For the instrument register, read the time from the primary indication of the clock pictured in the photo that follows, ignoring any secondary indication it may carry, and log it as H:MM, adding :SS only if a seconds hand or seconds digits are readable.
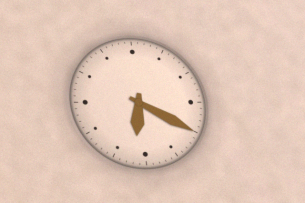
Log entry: 6:20
